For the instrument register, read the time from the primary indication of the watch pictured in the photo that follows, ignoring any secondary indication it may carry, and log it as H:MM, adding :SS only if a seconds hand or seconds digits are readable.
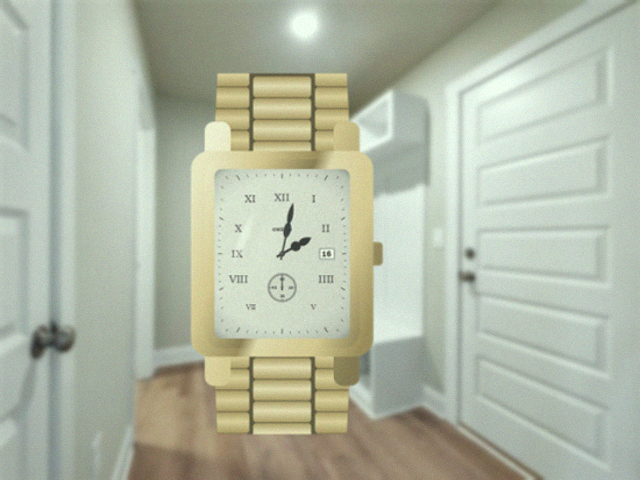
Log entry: 2:02
